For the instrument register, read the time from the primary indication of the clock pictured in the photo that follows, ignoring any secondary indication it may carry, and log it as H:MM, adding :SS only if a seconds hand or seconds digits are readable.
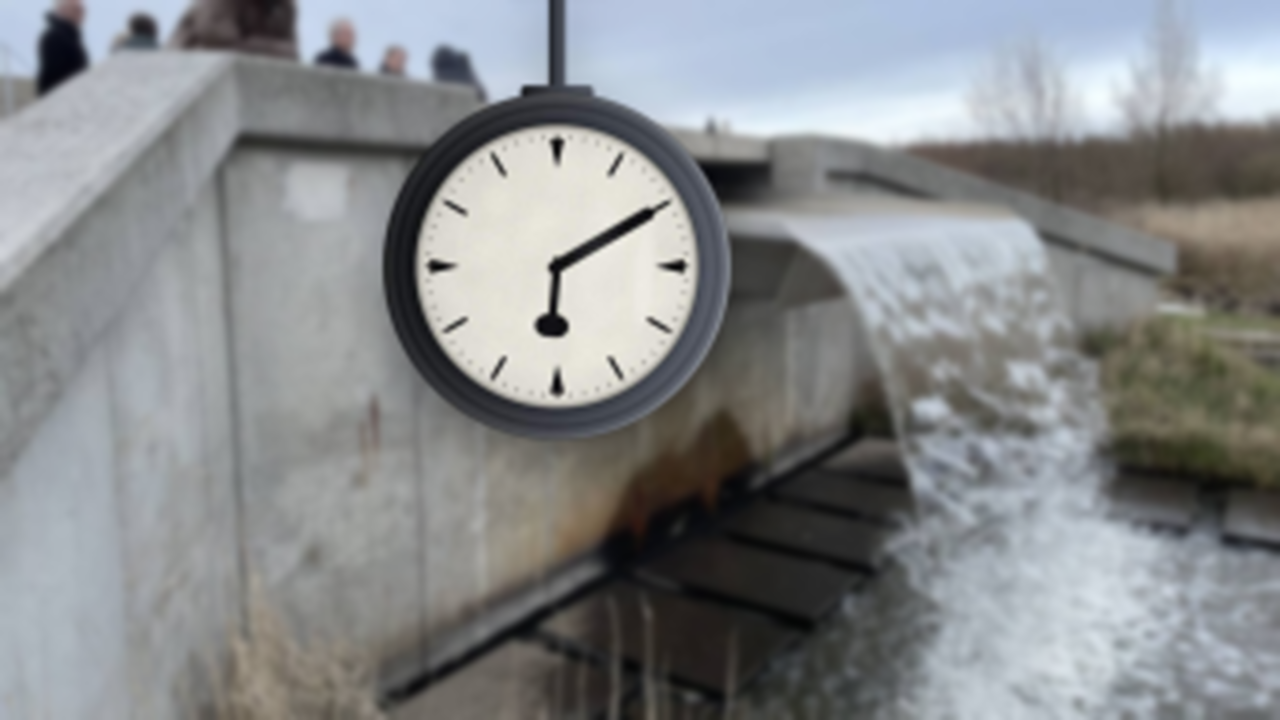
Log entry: 6:10
